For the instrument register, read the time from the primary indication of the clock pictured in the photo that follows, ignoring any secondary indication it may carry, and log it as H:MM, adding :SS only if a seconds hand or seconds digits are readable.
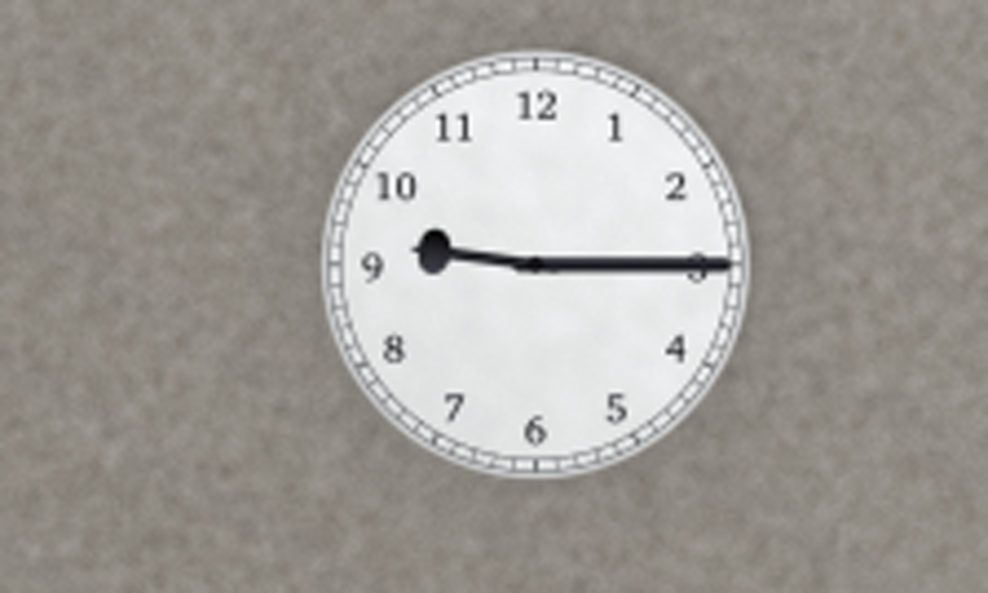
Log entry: 9:15
